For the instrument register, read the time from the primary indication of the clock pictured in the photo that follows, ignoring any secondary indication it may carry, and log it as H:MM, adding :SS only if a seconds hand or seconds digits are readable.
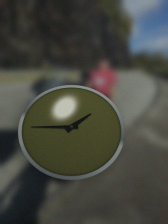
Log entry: 1:45
